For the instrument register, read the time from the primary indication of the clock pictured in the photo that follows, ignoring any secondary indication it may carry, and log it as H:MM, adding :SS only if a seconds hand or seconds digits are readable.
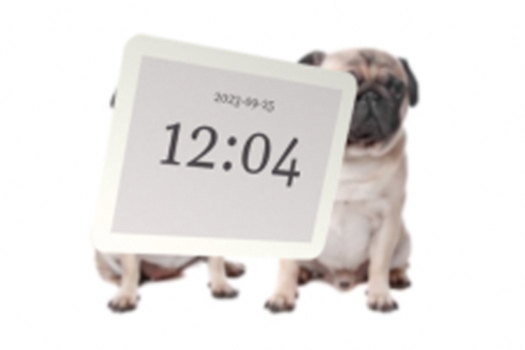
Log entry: 12:04
